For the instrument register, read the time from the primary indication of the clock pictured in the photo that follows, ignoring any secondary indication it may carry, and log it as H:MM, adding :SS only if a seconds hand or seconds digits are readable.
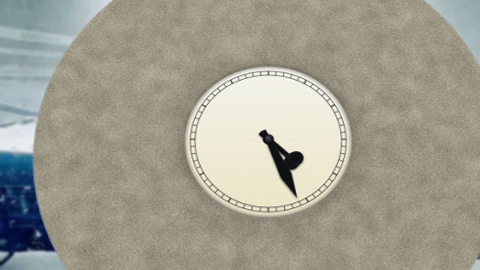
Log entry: 4:26
